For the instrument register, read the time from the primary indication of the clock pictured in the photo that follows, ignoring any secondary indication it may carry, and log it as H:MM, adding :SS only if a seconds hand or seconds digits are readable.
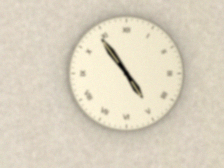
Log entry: 4:54
